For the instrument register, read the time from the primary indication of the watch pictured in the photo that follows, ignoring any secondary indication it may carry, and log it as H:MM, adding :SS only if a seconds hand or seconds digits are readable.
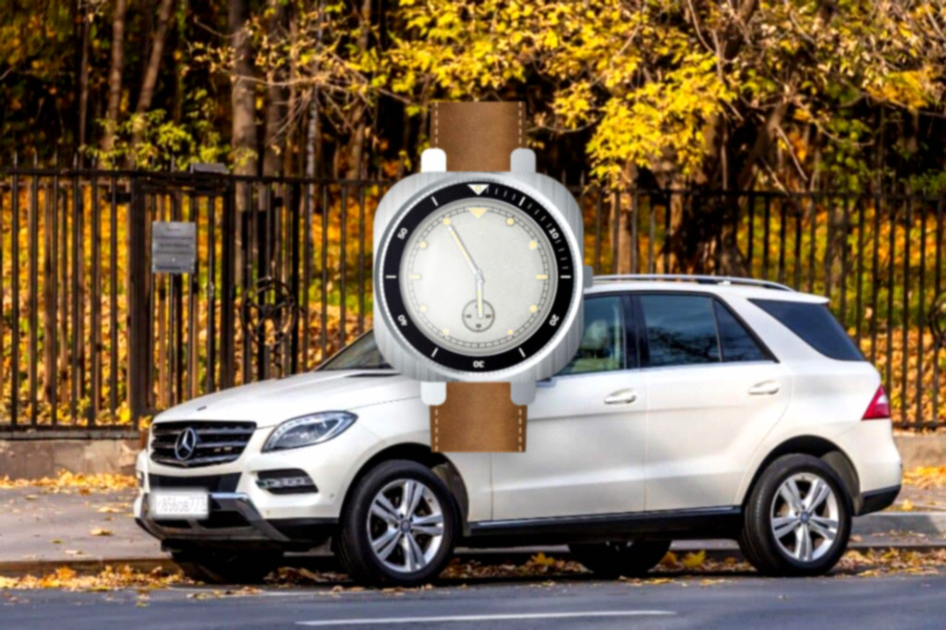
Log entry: 5:55
